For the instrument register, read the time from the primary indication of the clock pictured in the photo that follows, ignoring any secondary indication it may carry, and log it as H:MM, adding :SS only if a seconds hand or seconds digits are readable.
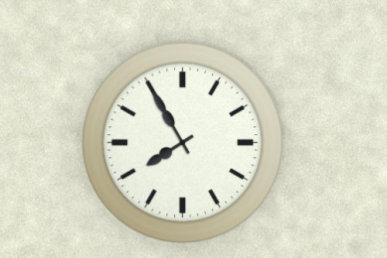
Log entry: 7:55
